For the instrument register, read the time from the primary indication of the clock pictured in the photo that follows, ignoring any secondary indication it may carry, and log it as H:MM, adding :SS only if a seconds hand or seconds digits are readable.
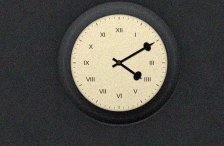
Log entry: 4:10
